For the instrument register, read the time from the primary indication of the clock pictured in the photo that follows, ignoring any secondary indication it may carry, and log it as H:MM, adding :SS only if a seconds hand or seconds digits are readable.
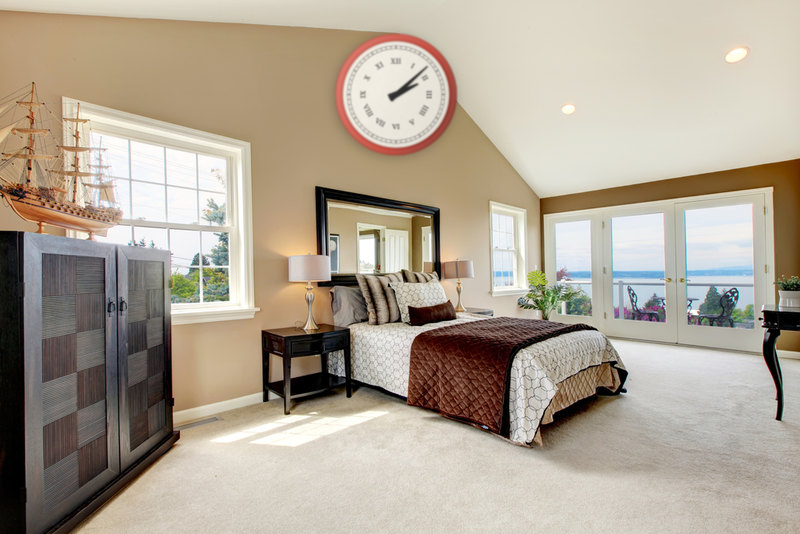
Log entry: 2:08
